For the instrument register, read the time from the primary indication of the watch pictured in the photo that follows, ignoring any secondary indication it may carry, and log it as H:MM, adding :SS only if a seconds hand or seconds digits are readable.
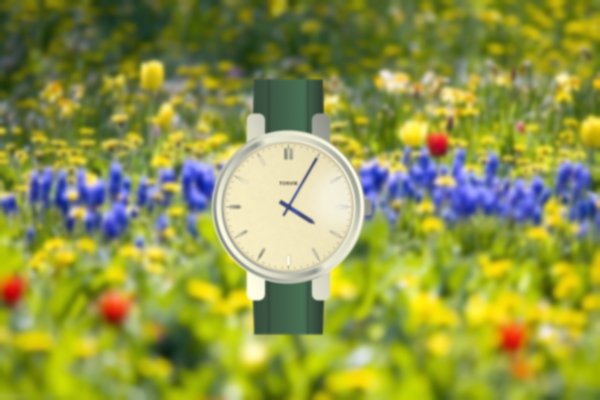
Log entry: 4:05
